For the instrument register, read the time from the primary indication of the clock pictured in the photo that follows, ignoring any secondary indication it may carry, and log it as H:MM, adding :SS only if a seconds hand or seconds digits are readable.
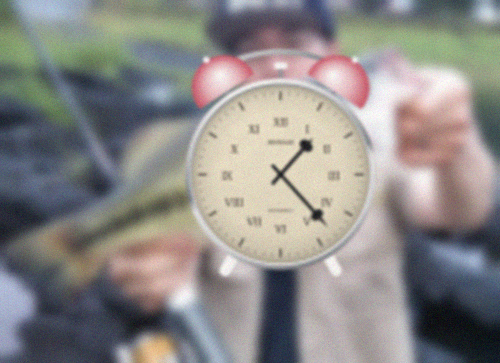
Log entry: 1:23
